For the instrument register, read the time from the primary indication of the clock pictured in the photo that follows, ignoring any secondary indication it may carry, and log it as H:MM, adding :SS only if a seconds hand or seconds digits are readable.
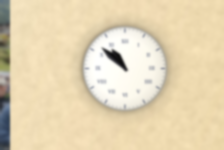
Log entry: 10:52
